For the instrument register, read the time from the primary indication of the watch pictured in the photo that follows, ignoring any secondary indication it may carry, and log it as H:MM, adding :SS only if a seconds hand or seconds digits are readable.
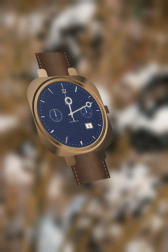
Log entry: 12:12
